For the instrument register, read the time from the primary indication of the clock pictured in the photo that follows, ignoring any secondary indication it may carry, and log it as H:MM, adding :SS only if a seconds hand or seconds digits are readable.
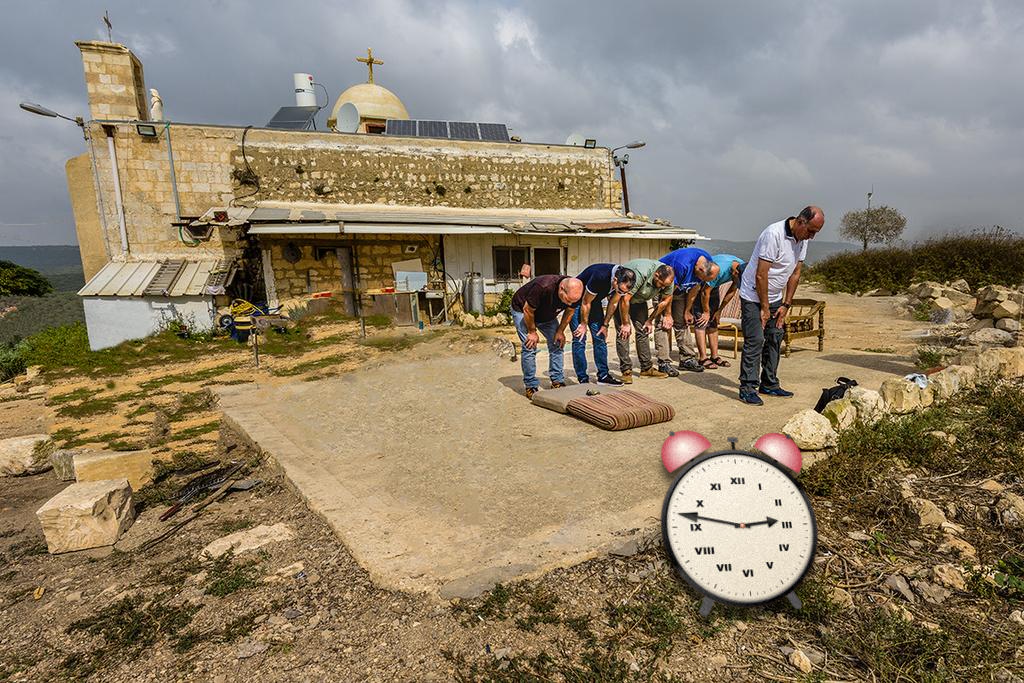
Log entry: 2:47
